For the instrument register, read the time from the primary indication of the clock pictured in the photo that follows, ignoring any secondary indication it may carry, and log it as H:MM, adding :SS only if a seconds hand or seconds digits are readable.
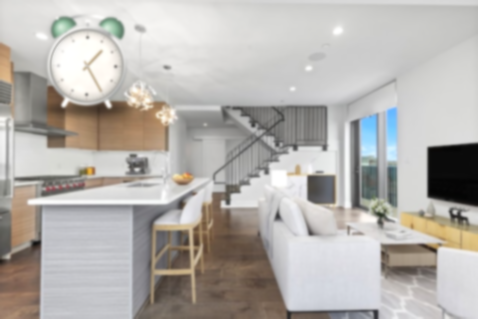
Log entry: 1:25
